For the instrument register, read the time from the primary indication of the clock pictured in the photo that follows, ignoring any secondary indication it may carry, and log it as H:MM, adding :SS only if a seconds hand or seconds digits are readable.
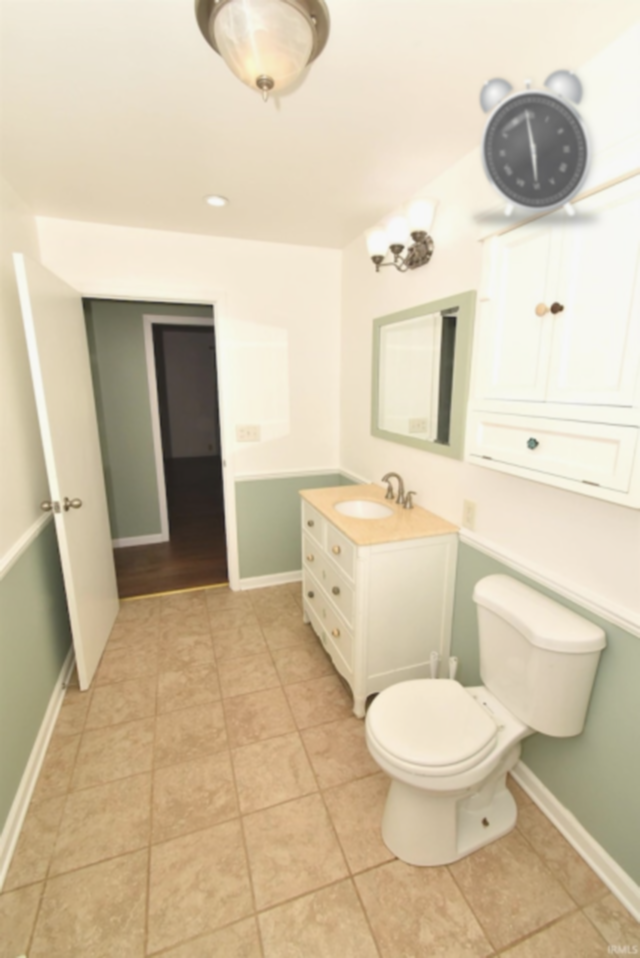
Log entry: 5:59
